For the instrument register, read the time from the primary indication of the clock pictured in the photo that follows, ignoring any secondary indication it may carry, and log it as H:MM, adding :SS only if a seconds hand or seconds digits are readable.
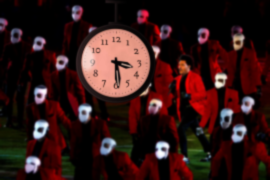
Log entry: 3:29
